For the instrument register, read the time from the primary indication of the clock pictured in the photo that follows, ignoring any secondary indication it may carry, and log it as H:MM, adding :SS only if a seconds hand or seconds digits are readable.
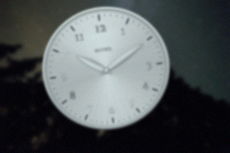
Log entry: 10:10
